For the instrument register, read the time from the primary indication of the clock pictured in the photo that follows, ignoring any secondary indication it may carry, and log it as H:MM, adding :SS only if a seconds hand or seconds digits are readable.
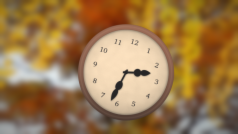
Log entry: 2:32
